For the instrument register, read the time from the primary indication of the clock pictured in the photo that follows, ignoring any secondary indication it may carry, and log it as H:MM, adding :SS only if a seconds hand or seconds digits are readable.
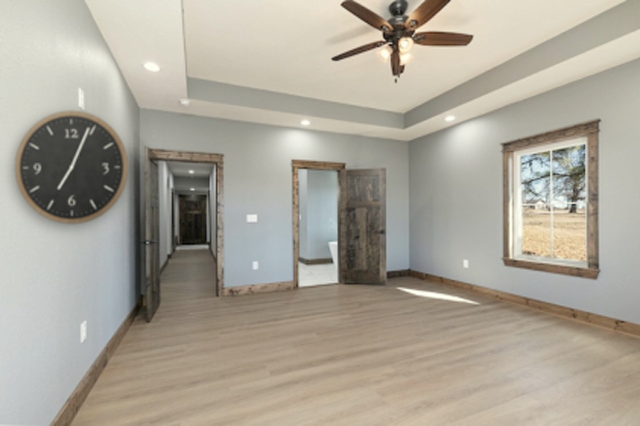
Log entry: 7:04
